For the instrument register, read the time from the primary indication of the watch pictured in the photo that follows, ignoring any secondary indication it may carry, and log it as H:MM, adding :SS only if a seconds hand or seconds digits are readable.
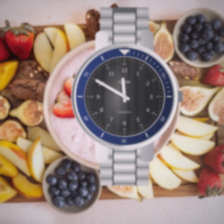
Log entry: 11:50
